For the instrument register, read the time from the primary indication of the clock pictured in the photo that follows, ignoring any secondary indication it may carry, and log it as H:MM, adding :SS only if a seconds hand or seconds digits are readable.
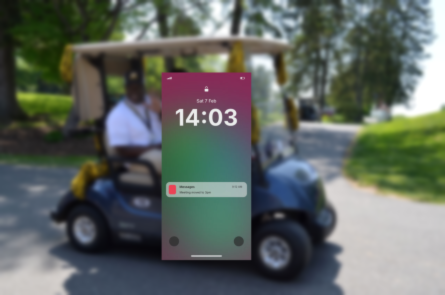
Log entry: 14:03
